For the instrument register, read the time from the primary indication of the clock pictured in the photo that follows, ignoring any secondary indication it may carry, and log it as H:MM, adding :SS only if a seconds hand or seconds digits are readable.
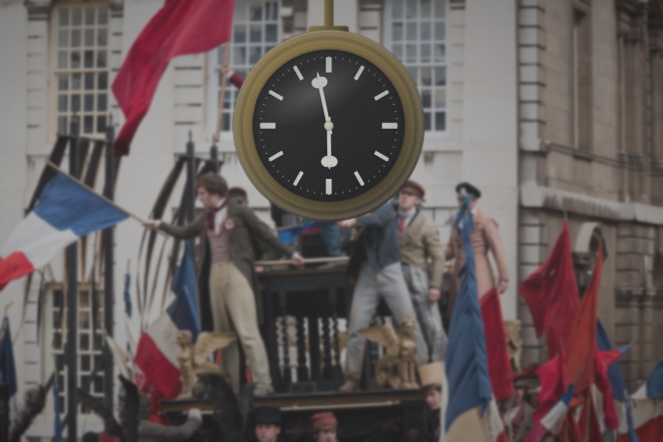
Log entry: 5:58
